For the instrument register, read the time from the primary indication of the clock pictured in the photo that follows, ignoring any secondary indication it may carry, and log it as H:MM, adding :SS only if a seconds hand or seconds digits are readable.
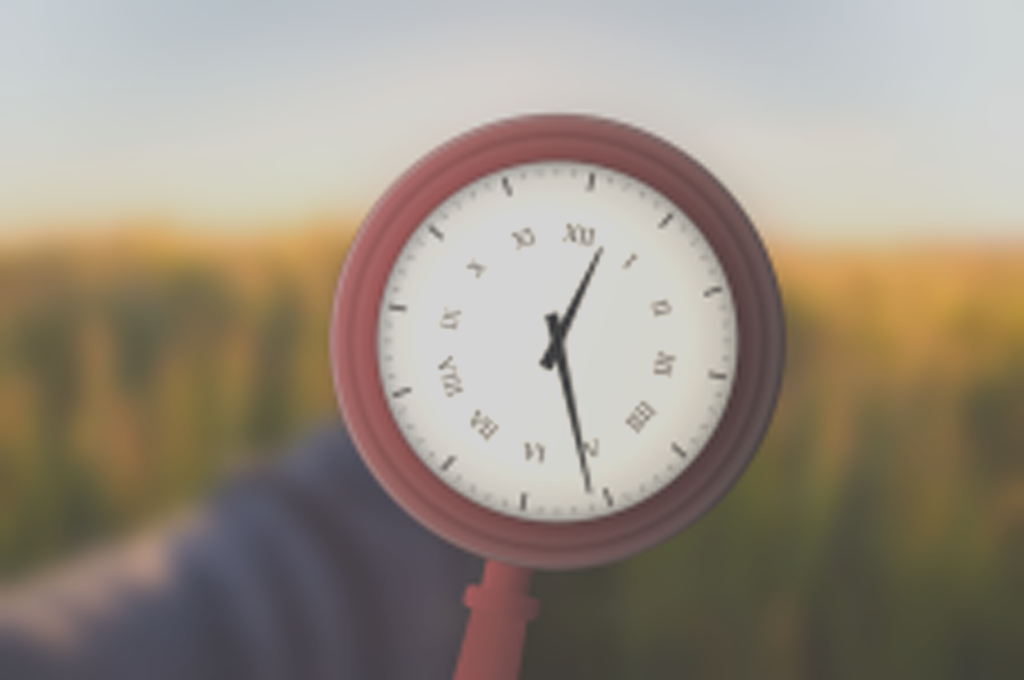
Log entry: 12:26
